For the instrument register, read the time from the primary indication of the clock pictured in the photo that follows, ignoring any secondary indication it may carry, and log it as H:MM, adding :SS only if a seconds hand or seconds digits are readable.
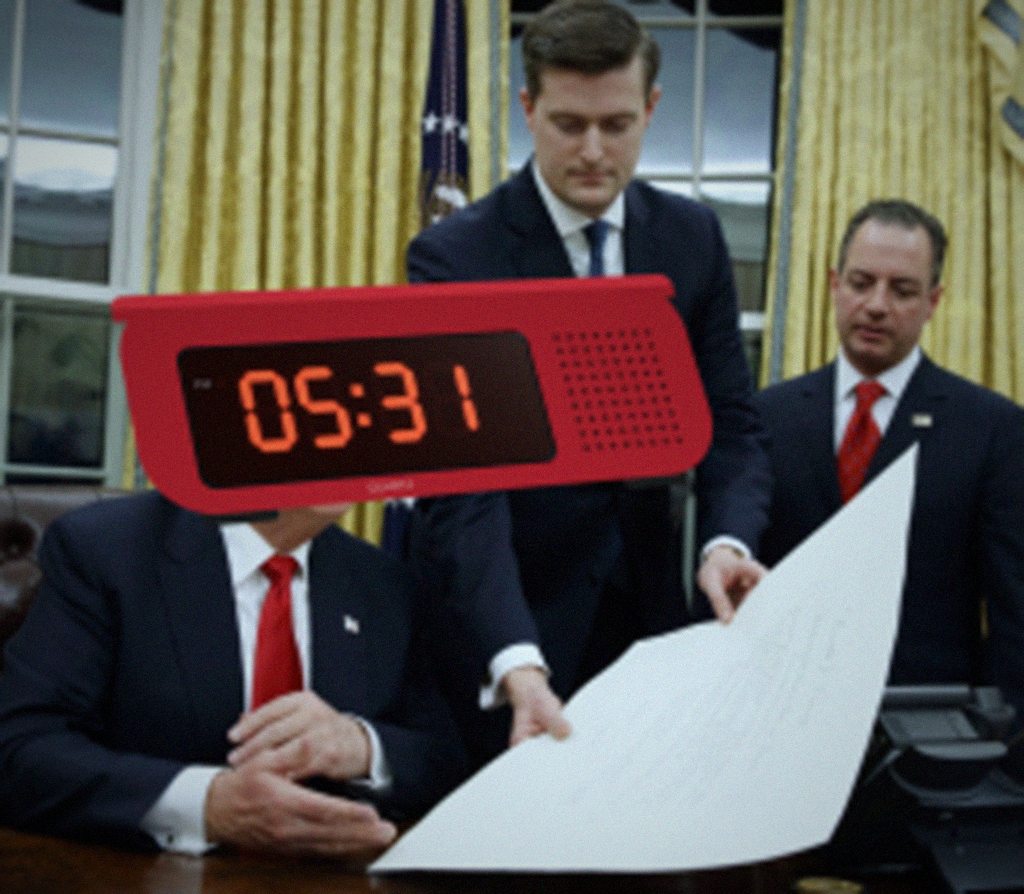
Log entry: 5:31
